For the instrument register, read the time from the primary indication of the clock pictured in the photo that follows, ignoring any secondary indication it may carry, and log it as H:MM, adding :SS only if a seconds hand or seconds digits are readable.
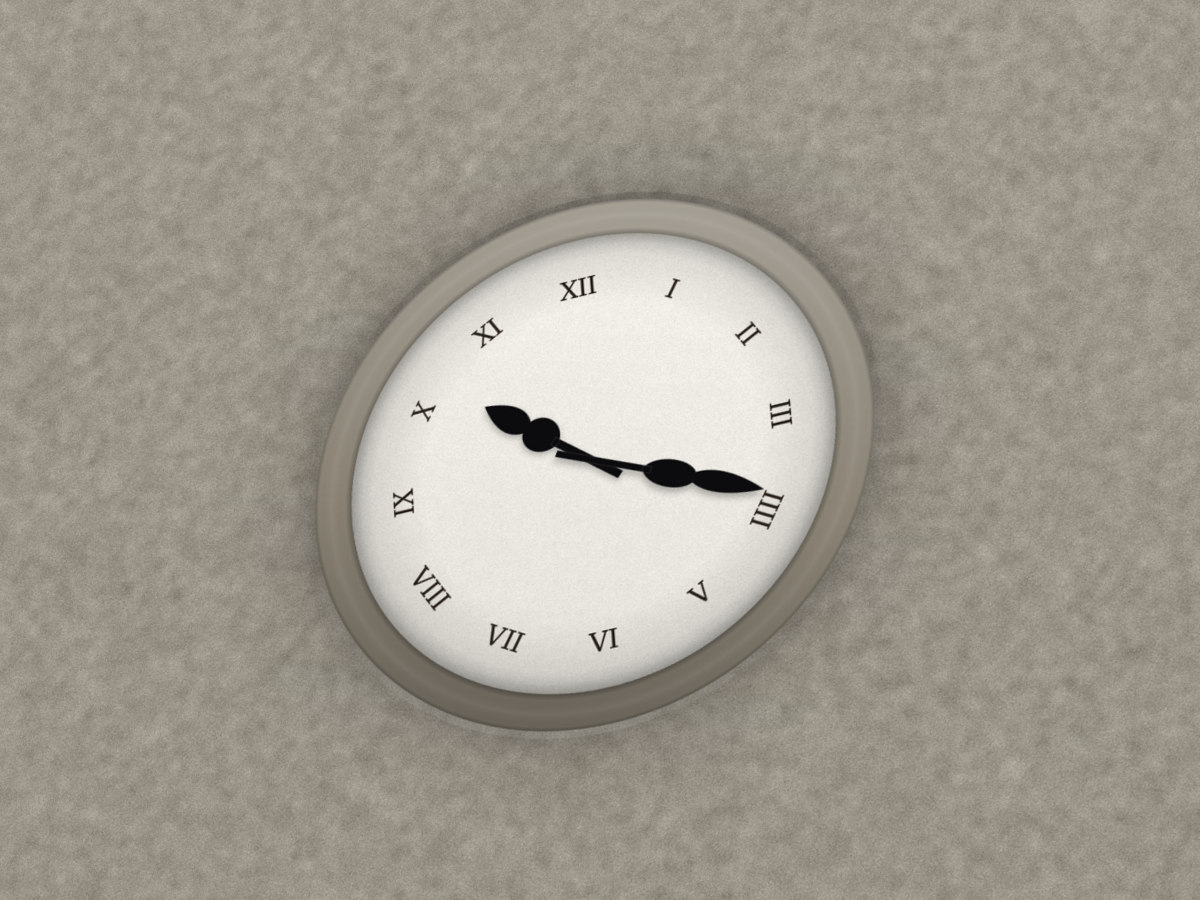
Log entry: 10:19
